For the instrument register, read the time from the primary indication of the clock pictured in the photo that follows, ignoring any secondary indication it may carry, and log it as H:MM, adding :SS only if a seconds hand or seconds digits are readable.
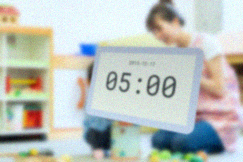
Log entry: 5:00
